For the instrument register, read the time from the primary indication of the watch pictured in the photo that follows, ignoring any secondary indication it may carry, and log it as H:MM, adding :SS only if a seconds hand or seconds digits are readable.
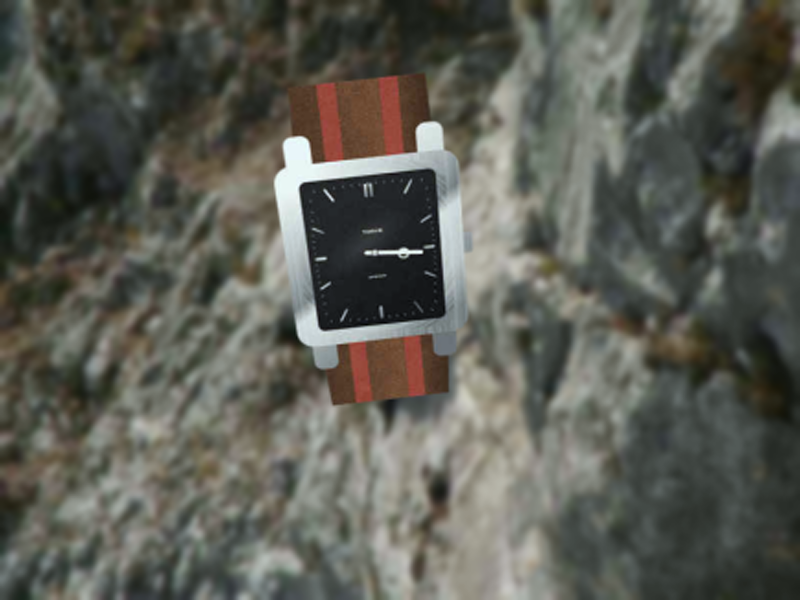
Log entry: 3:16
